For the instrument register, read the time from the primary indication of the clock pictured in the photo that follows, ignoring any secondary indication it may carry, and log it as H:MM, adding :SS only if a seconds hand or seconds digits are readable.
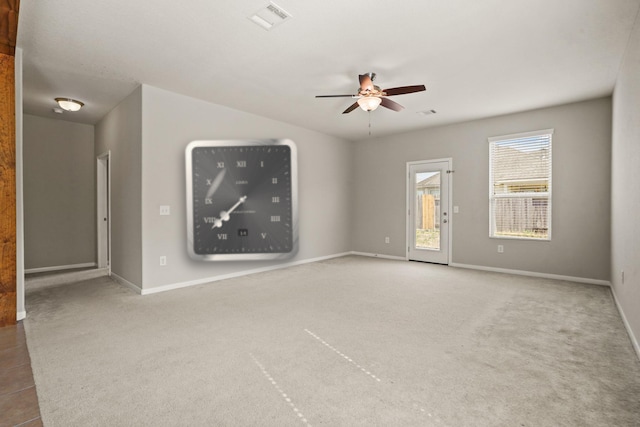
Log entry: 7:38
